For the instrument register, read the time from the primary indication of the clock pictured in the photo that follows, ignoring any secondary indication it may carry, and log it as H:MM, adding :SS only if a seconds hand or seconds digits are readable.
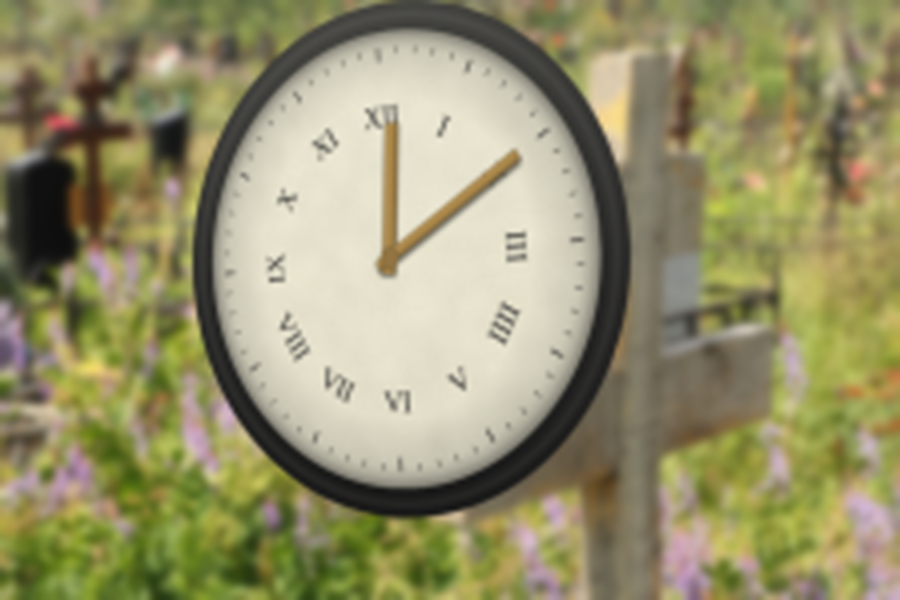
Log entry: 12:10
